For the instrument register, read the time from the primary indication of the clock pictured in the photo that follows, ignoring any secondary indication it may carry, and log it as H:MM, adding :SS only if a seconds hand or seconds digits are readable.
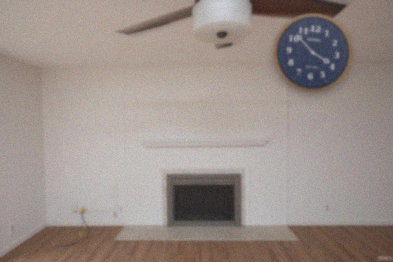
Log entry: 3:52
